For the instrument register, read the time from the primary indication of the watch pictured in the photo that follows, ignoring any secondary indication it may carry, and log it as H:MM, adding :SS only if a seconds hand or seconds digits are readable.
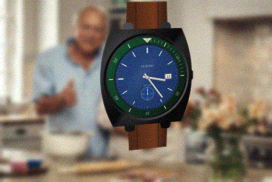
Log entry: 3:24
